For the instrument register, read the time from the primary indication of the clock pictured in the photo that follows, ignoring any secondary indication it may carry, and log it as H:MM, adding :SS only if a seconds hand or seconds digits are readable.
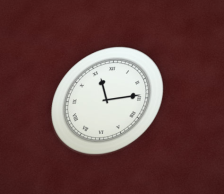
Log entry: 11:14
